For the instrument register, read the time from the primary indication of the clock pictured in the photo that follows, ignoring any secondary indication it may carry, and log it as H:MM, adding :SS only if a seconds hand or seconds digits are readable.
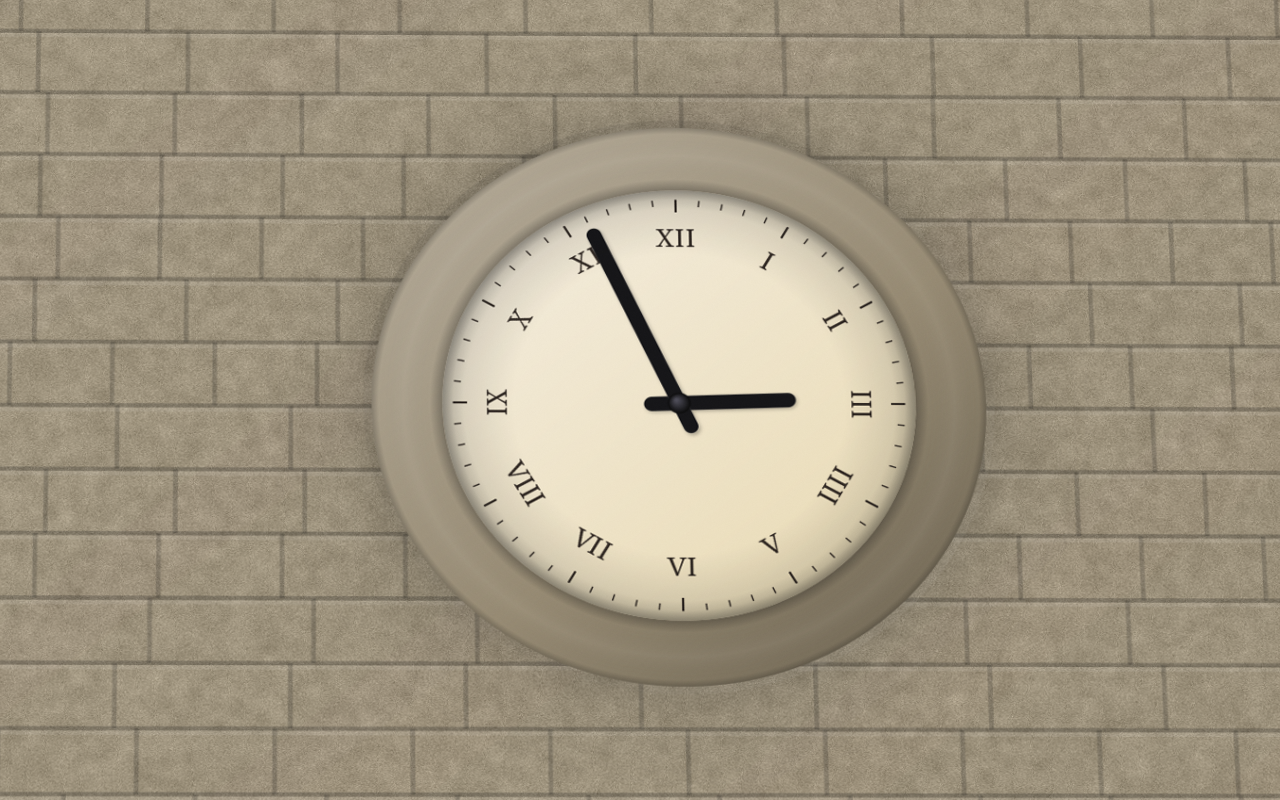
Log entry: 2:56
